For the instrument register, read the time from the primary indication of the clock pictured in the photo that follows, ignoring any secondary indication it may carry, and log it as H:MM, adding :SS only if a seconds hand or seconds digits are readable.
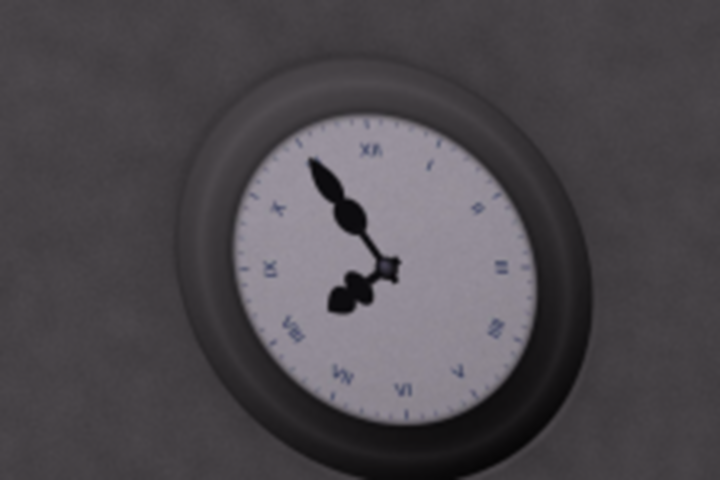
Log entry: 7:55
